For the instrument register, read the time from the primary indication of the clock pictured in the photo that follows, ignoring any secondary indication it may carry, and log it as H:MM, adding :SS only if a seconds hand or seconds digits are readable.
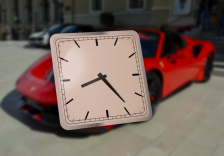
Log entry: 8:24
